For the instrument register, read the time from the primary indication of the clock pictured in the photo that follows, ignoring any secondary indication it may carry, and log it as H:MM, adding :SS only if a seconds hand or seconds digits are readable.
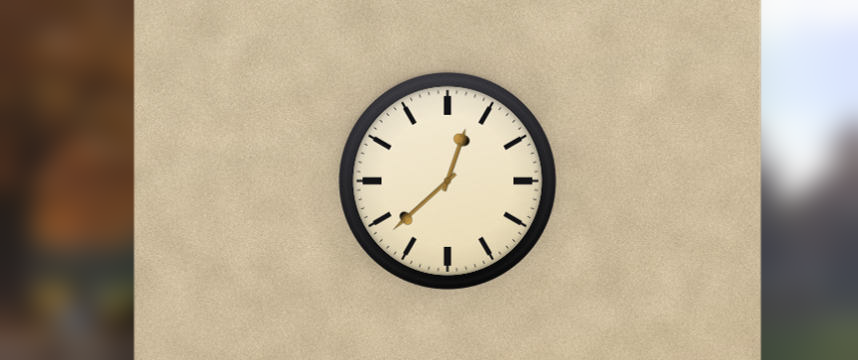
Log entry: 12:38
